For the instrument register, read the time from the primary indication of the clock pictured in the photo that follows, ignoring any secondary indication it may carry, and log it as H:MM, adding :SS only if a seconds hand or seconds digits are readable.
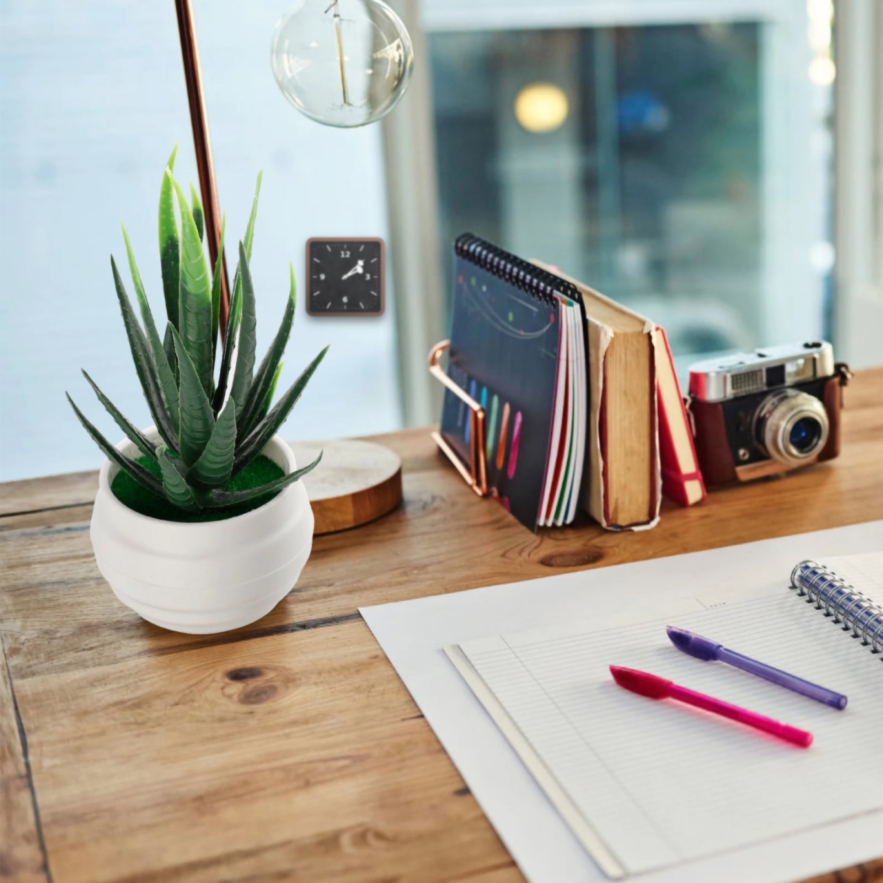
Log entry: 2:08
